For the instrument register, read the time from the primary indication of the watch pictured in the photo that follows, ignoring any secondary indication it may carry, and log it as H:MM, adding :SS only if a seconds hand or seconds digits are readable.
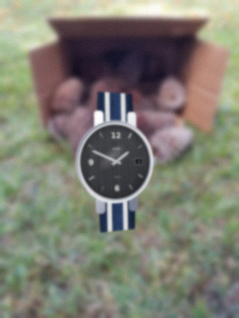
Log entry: 1:49
